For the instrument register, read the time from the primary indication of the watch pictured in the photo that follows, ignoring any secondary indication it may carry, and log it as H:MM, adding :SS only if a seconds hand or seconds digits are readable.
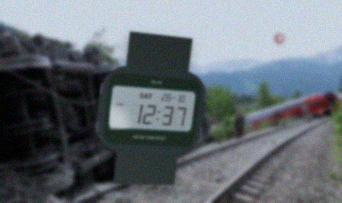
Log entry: 12:37
